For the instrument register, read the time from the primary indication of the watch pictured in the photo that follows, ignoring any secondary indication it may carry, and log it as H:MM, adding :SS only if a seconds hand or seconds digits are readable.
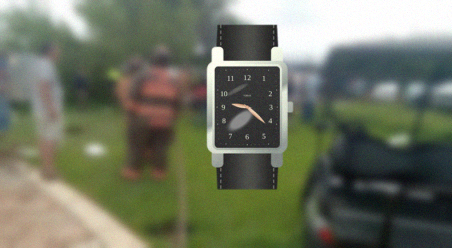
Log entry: 9:22
